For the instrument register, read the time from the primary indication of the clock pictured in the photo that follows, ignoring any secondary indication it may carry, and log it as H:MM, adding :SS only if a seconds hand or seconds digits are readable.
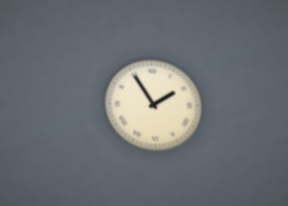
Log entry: 1:55
